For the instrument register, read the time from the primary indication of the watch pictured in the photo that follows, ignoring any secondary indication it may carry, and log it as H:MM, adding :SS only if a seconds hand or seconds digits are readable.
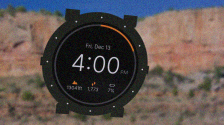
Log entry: 4:00
